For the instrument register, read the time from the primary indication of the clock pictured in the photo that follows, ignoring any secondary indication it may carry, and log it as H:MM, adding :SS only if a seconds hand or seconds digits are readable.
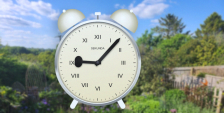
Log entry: 9:07
